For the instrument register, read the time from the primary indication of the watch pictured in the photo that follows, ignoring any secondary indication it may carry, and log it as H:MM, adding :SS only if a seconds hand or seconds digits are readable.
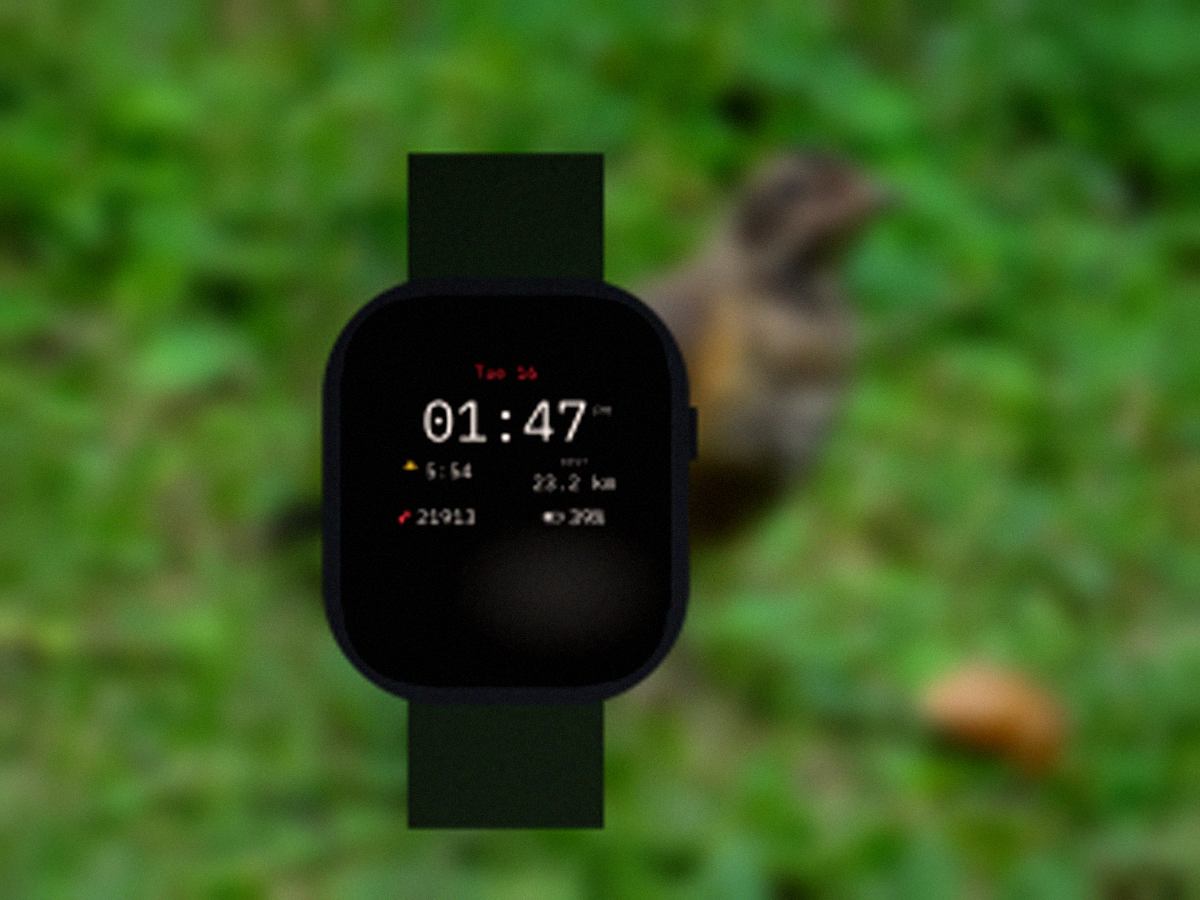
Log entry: 1:47
